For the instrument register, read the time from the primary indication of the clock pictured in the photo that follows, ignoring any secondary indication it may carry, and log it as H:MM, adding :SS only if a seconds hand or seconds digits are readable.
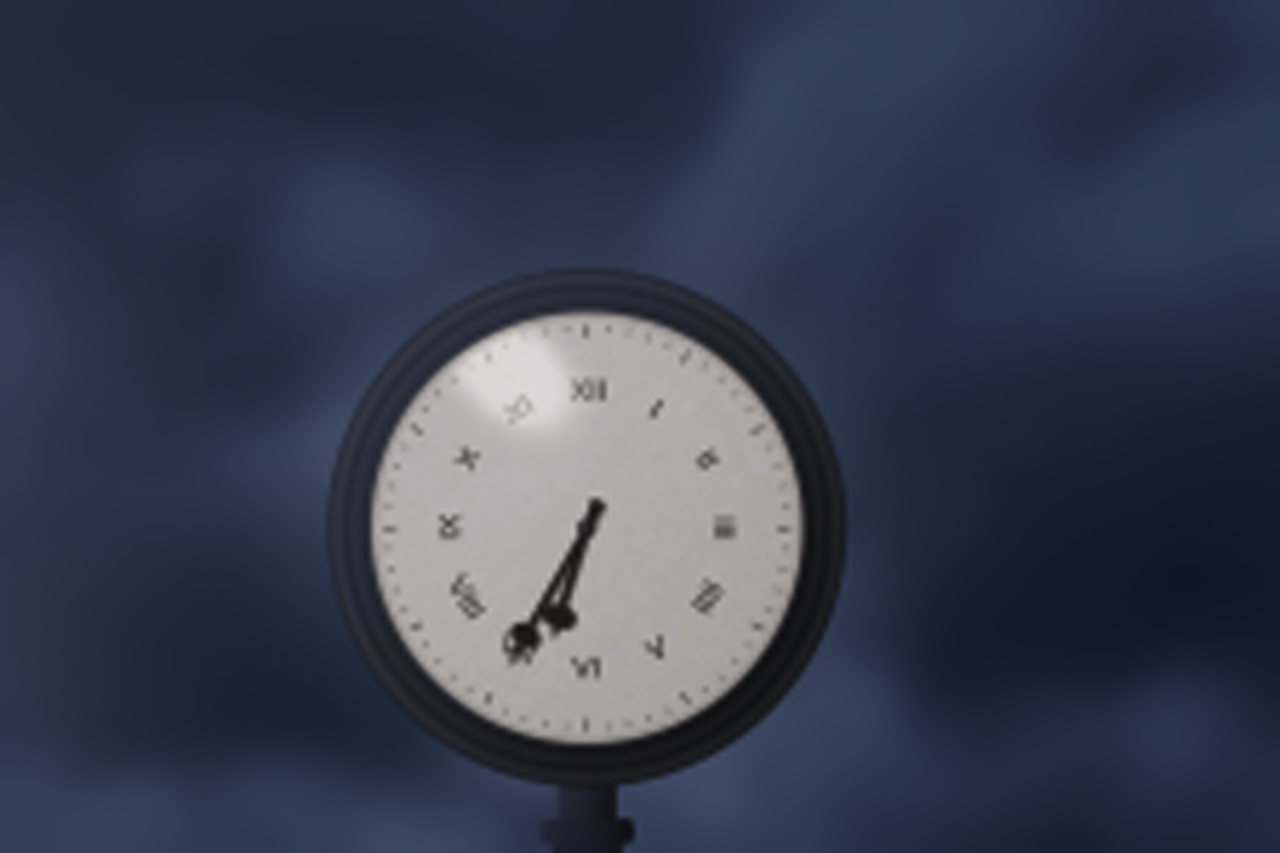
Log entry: 6:35
